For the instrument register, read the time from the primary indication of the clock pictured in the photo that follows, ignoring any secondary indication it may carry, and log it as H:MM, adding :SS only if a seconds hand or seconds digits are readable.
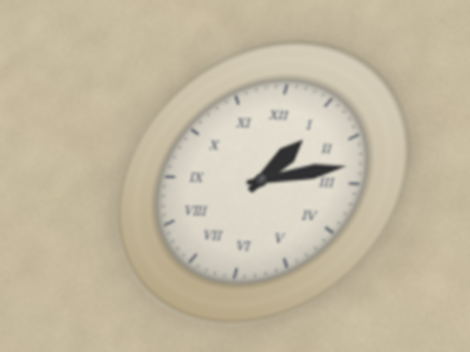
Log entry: 1:13
